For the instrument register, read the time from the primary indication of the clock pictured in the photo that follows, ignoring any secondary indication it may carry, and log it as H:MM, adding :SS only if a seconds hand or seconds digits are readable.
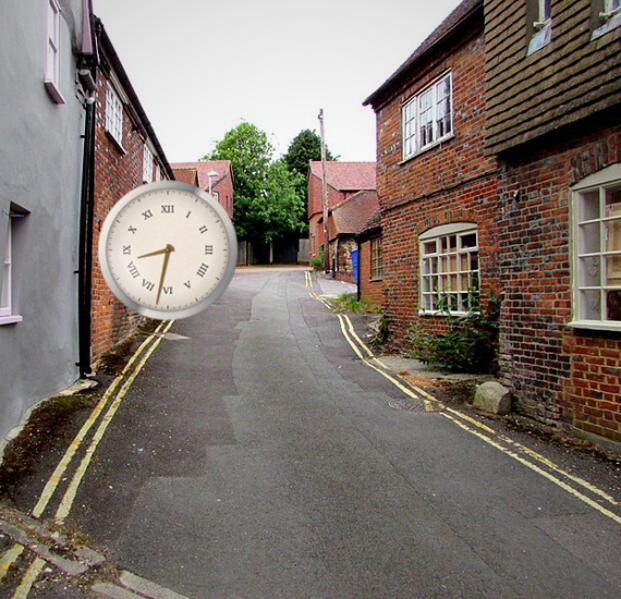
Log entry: 8:32
